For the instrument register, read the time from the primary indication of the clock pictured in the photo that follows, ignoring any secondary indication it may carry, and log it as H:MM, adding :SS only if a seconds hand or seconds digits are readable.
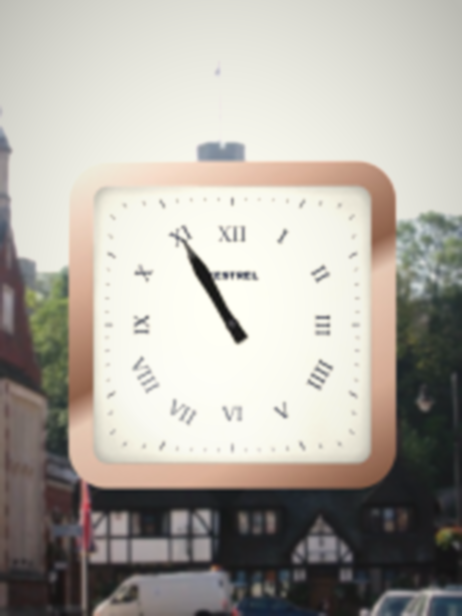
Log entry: 10:55
